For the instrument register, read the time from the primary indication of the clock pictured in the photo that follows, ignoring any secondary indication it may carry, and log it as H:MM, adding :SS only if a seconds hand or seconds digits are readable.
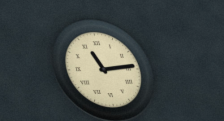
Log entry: 11:14
